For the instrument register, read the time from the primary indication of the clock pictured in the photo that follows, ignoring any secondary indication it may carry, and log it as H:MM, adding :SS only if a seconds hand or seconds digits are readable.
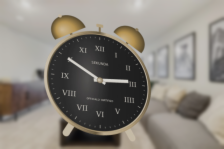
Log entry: 2:50
